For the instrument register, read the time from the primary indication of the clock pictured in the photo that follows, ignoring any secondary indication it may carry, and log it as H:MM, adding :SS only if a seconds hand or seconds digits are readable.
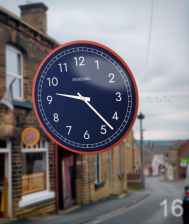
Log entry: 9:23
